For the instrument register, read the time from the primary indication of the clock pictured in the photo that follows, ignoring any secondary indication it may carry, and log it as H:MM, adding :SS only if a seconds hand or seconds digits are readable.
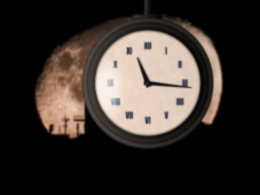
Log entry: 11:16
